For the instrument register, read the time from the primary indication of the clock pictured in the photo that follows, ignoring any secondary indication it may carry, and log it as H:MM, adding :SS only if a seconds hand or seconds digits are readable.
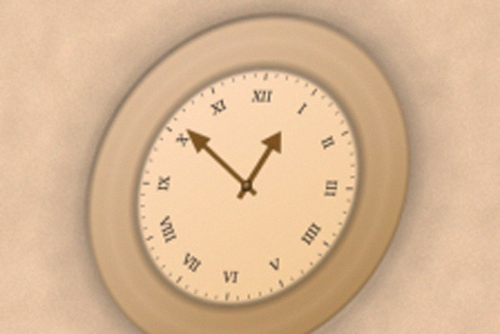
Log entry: 12:51
